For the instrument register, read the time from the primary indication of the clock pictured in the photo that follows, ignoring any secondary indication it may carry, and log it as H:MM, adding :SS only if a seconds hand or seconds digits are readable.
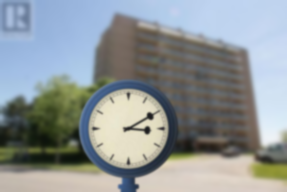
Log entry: 3:10
